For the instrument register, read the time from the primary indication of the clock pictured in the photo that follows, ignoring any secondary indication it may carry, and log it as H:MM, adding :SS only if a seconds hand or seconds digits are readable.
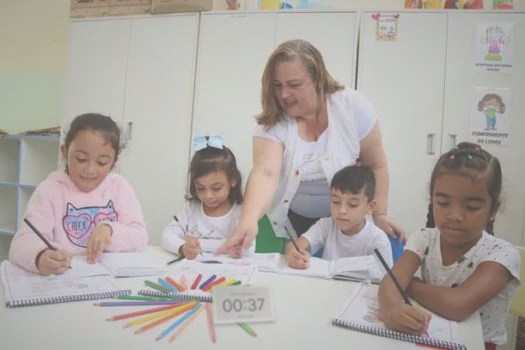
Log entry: 0:37
